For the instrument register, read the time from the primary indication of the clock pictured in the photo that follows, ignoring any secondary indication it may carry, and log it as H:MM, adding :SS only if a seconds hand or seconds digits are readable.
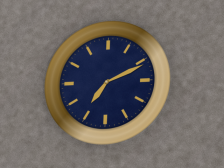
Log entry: 7:11
